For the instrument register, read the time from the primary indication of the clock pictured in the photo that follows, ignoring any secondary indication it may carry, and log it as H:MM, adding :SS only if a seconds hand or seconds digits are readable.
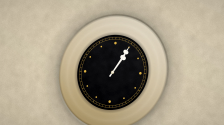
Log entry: 1:05
